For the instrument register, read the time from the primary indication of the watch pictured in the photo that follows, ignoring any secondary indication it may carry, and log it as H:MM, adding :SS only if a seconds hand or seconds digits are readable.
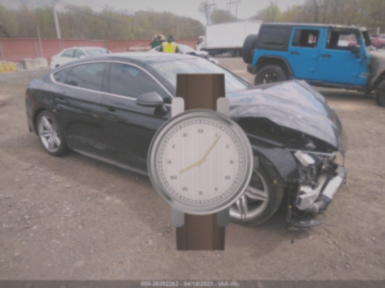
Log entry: 8:06
